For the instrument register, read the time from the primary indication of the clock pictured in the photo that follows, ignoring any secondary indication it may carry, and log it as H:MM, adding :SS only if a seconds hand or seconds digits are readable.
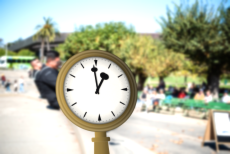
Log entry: 12:59
